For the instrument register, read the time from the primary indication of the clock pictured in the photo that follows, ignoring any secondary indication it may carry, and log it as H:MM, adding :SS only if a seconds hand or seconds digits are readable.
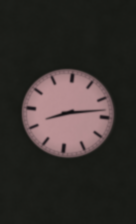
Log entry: 8:13
